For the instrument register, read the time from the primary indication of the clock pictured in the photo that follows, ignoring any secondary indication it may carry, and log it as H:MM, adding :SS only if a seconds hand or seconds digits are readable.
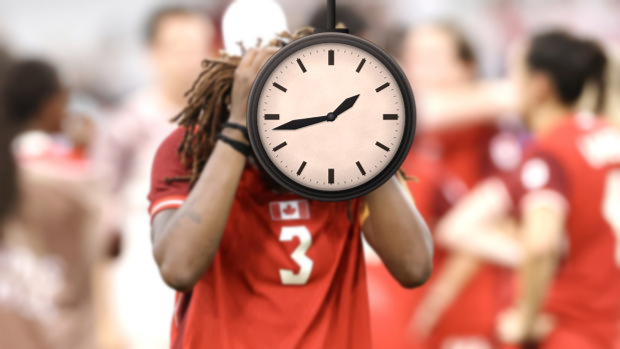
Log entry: 1:43
